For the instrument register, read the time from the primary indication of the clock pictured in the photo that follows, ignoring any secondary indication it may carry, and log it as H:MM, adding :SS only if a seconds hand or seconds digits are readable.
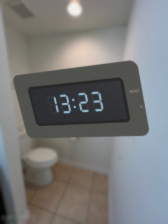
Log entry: 13:23
